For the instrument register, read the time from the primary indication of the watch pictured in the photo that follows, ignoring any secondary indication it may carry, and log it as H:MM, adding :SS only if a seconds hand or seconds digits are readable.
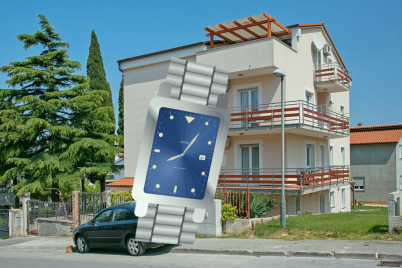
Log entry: 8:05
